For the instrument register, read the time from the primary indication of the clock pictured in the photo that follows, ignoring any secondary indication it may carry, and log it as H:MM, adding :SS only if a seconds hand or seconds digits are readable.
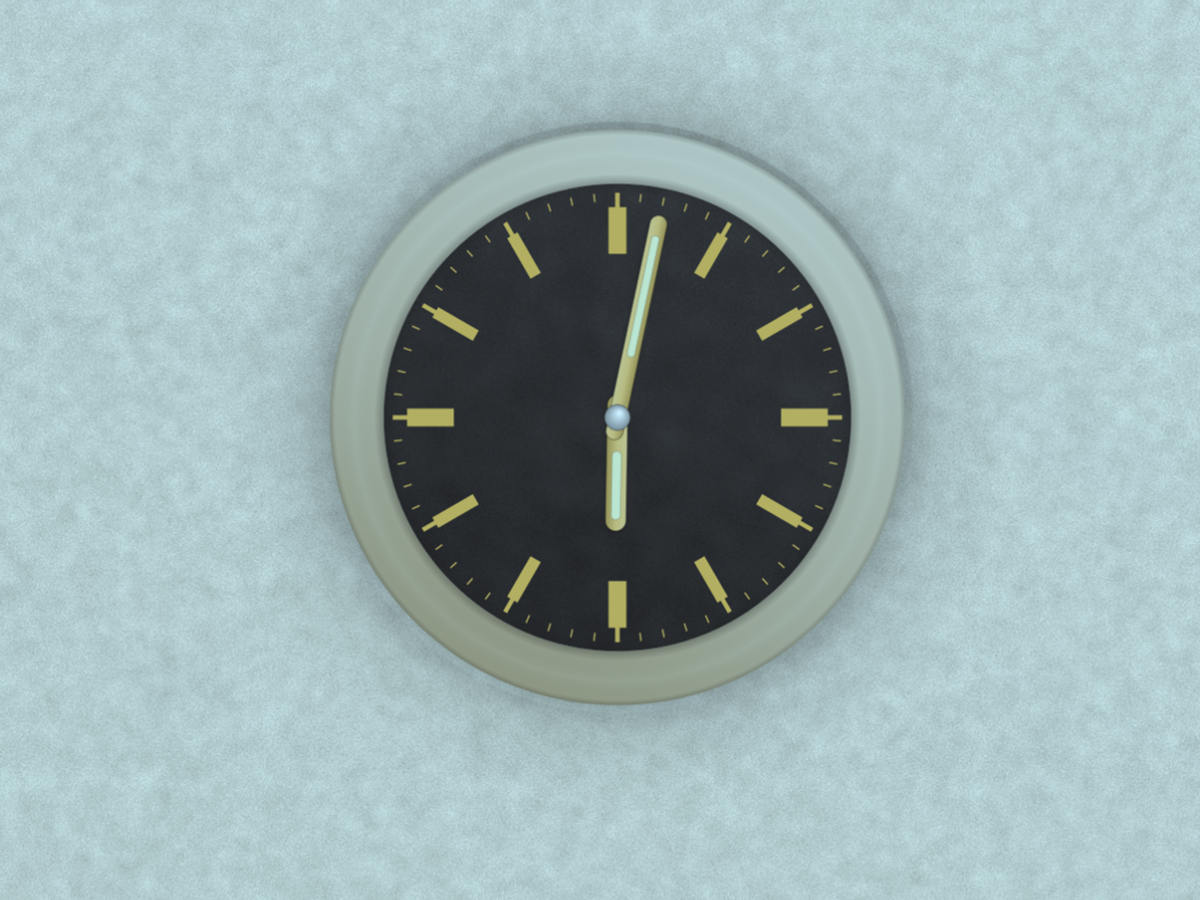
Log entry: 6:02
